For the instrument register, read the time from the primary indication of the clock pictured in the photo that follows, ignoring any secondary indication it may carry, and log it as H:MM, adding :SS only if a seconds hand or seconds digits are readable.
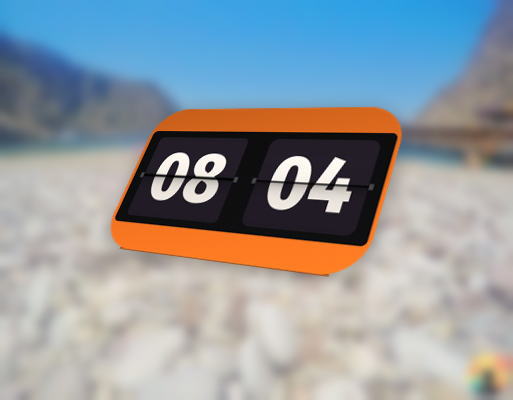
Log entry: 8:04
